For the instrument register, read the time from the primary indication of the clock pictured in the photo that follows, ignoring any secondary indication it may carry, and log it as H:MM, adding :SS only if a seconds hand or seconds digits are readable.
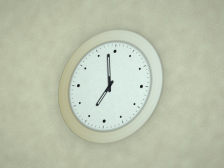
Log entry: 6:58
